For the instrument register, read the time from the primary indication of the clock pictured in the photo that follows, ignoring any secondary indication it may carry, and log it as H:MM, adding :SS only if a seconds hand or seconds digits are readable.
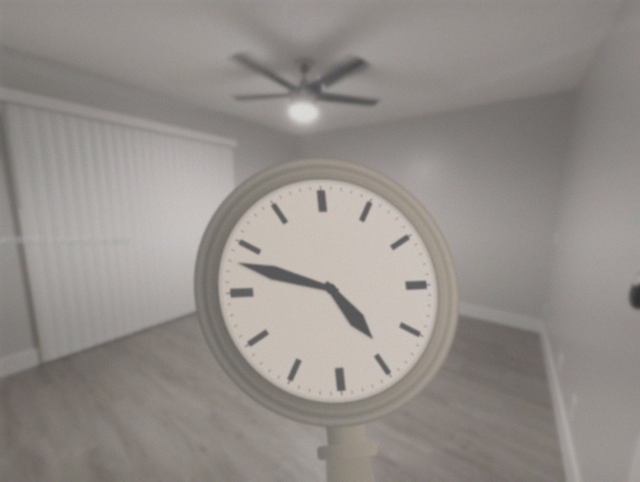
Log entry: 4:48
